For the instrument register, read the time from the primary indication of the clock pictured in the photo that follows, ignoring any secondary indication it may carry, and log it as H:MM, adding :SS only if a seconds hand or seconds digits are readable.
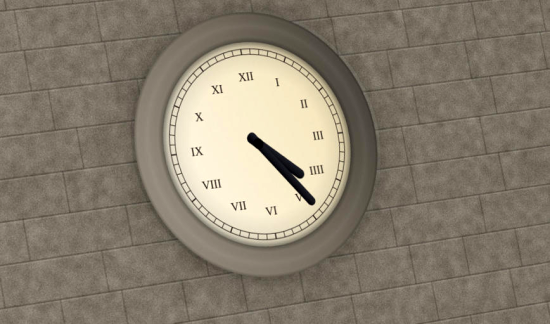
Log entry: 4:24
